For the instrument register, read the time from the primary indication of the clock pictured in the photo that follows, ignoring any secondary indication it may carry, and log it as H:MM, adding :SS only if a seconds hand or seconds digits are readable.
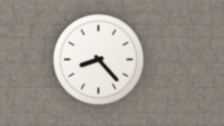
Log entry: 8:23
